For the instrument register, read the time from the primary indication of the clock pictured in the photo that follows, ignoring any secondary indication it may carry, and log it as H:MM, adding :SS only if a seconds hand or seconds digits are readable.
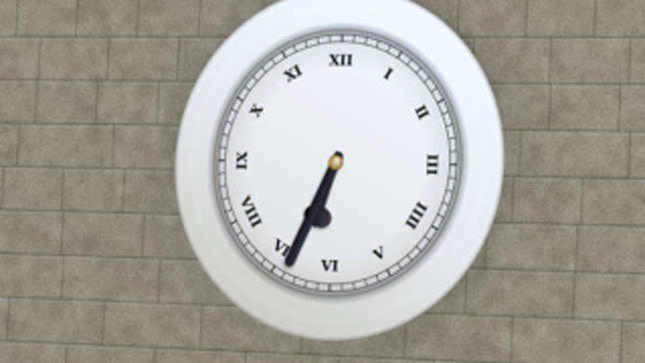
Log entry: 6:34
